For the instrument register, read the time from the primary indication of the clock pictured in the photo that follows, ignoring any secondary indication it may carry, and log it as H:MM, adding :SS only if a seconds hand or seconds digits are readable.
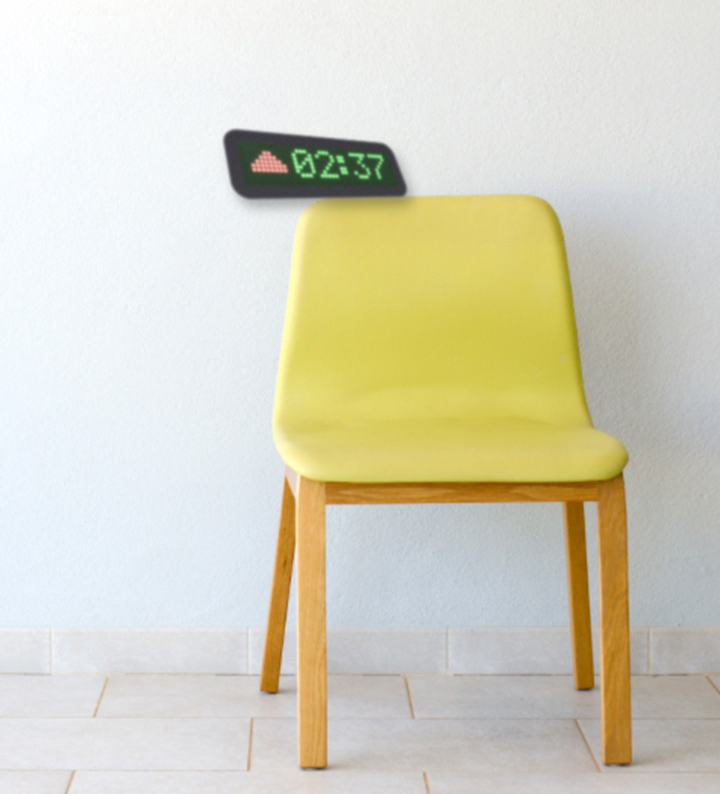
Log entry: 2:37
